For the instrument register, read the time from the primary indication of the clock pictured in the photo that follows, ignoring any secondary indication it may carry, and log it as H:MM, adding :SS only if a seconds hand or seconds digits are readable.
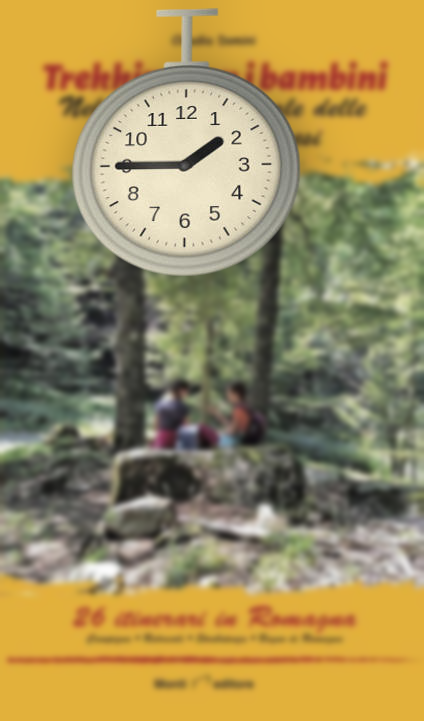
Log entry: 1:45
